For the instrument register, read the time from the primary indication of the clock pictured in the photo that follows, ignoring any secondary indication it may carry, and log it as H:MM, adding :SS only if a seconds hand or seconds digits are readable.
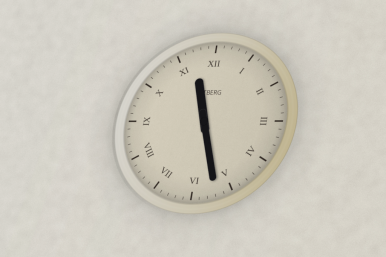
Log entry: 11:27
